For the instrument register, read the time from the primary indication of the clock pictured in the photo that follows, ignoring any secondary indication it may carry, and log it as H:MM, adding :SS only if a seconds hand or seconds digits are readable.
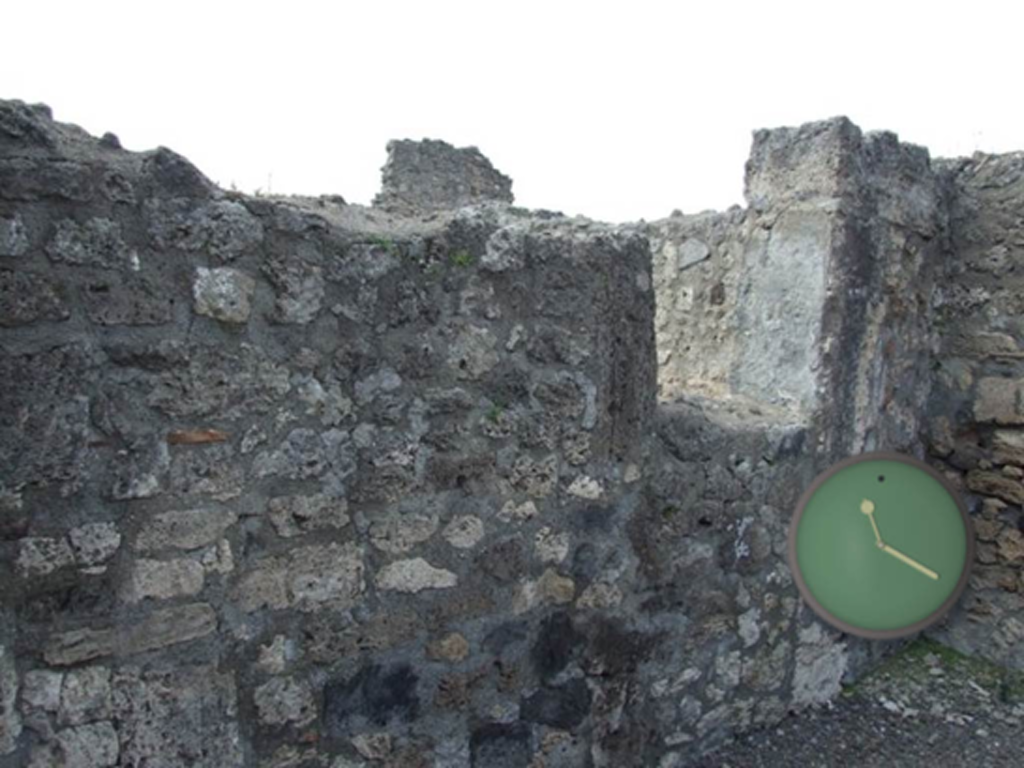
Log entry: 11:20
